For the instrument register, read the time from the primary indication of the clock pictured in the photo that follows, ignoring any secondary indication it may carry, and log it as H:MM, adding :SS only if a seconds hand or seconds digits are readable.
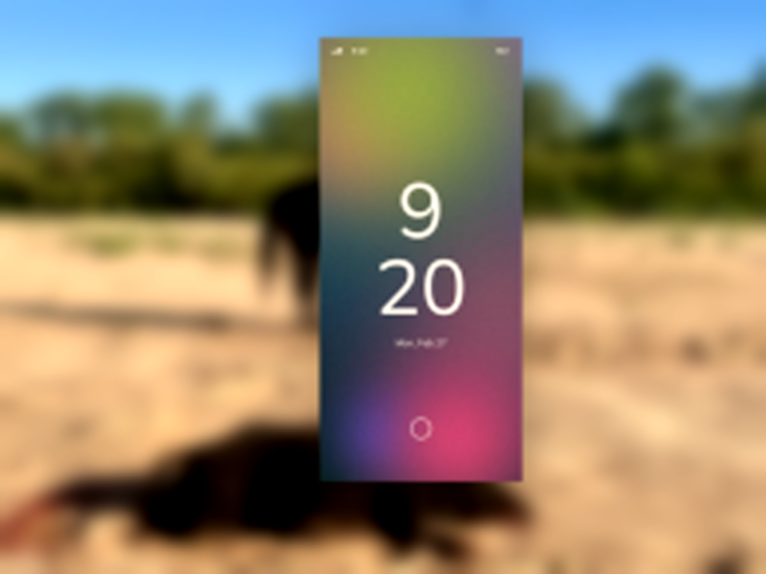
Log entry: 9:20
